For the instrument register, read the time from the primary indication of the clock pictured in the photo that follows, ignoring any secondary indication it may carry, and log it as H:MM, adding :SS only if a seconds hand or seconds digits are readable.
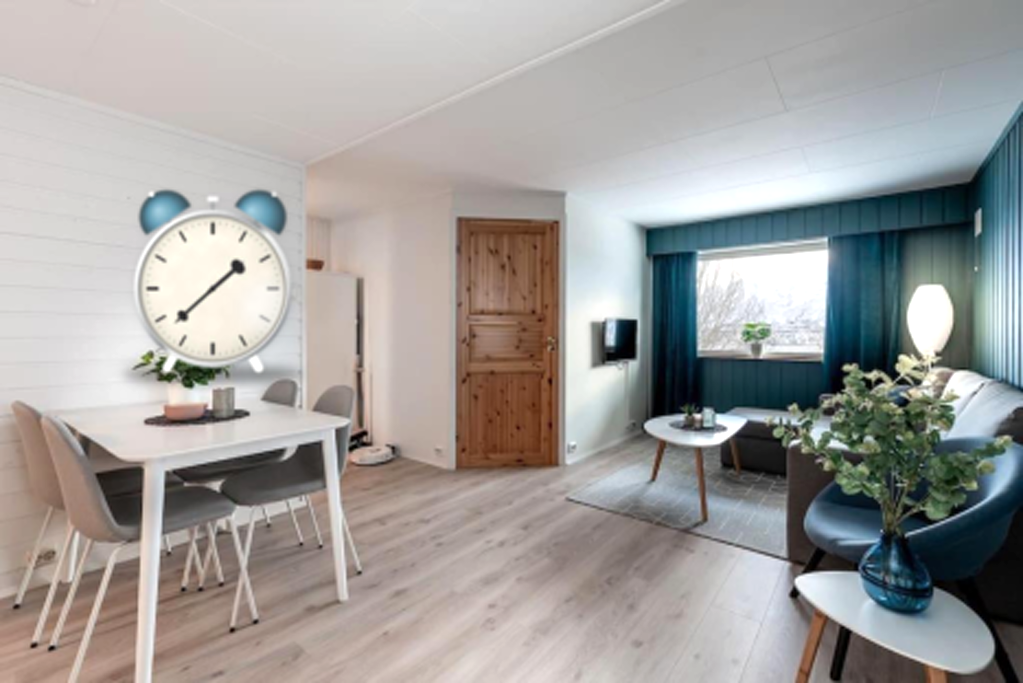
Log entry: 1:38
